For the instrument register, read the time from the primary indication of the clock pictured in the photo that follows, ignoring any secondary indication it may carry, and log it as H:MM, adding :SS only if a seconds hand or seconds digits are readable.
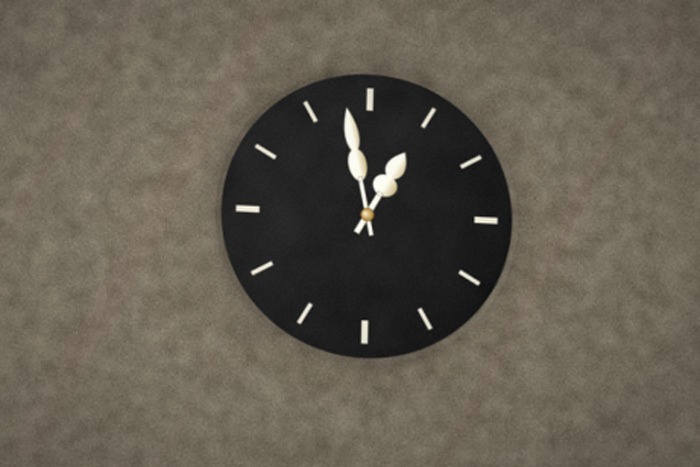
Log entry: 12:58
